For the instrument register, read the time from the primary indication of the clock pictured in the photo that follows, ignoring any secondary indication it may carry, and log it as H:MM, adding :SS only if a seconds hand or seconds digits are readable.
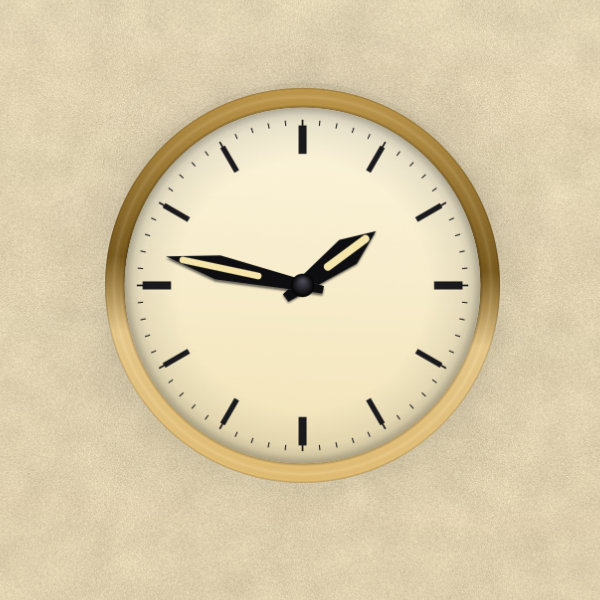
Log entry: 1:47
